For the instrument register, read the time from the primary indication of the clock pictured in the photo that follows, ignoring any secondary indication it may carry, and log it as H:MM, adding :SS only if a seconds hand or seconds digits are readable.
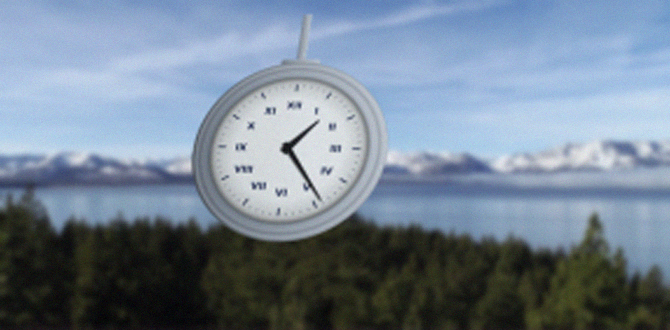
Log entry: 1:24
